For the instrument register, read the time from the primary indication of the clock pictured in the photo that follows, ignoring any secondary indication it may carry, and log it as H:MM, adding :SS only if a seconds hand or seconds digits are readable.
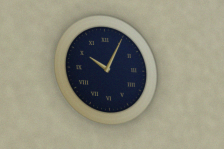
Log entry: 10:05
